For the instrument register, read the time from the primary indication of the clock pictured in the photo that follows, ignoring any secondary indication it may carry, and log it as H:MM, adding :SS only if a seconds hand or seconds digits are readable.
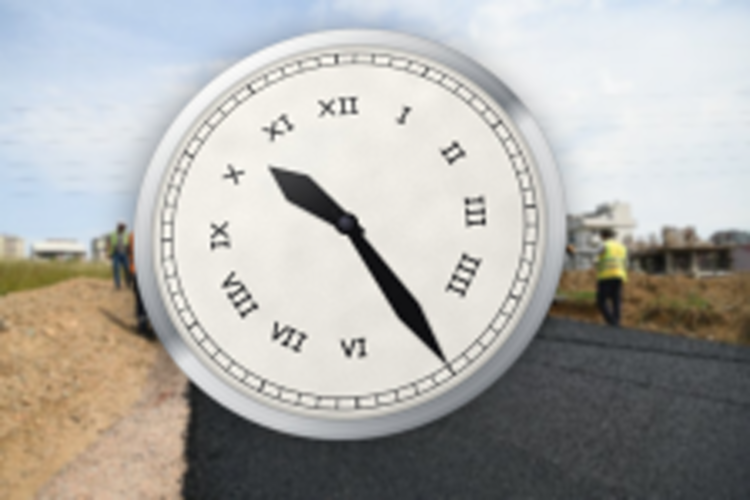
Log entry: 10:25
